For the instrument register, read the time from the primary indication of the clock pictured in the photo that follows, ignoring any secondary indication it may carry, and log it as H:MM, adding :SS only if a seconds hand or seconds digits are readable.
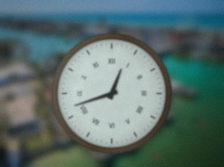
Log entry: 12:42
